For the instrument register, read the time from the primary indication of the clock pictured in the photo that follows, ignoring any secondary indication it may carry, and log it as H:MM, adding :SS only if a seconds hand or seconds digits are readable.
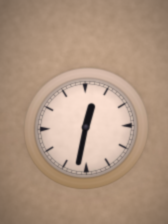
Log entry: 12:32
